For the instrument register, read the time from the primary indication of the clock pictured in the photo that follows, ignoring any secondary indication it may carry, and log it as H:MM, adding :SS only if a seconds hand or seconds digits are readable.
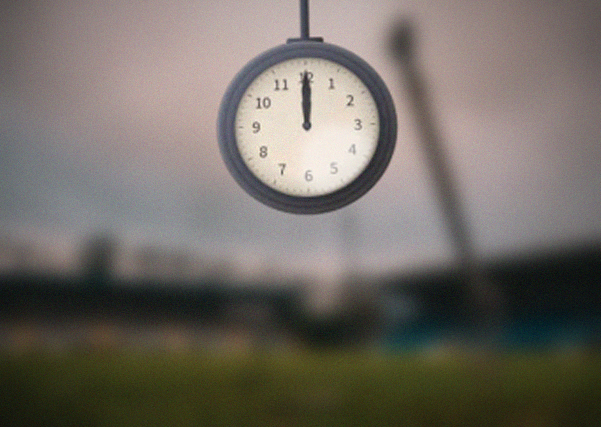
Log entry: 12:00
